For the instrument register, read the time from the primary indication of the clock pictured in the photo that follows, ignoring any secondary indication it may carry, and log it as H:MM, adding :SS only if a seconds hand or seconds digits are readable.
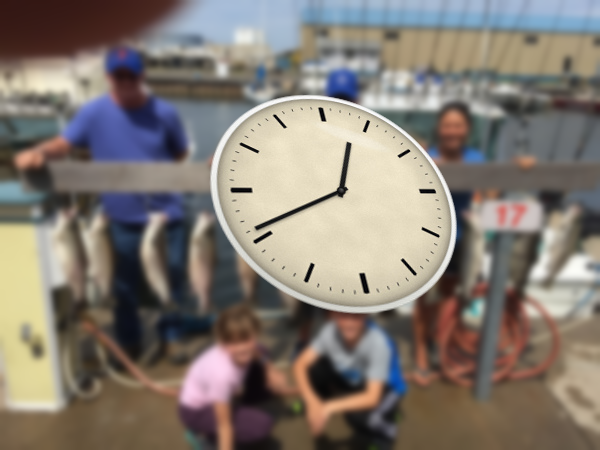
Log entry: 12:41
